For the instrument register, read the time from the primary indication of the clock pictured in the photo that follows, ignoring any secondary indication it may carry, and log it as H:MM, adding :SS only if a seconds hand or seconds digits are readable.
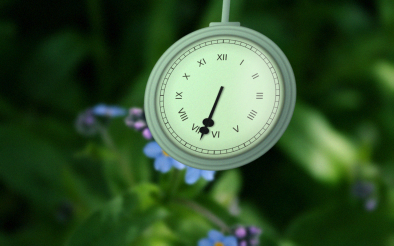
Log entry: 6:33
